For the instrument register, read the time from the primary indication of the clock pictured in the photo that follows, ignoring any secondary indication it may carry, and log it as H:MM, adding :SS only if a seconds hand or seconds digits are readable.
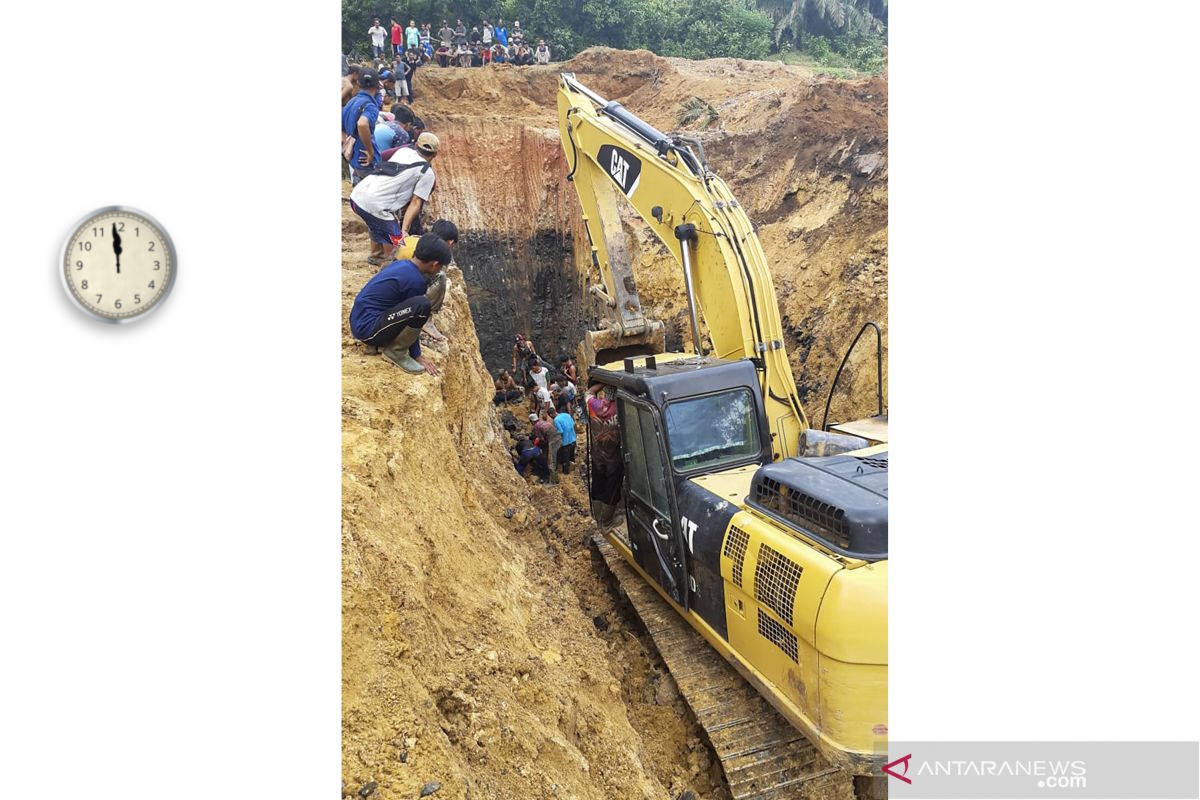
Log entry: 11:59
